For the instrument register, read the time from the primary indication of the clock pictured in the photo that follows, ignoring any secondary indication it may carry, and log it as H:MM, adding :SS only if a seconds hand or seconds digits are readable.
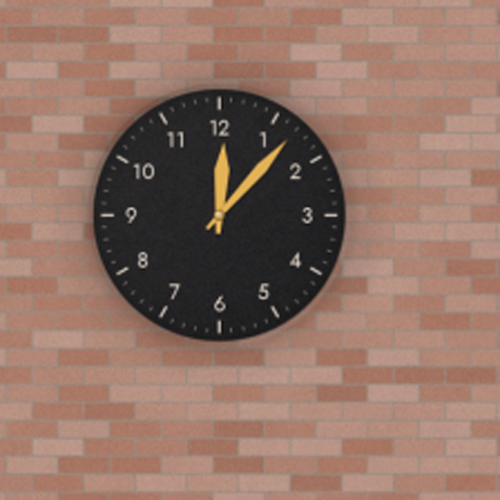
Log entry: 12:07
